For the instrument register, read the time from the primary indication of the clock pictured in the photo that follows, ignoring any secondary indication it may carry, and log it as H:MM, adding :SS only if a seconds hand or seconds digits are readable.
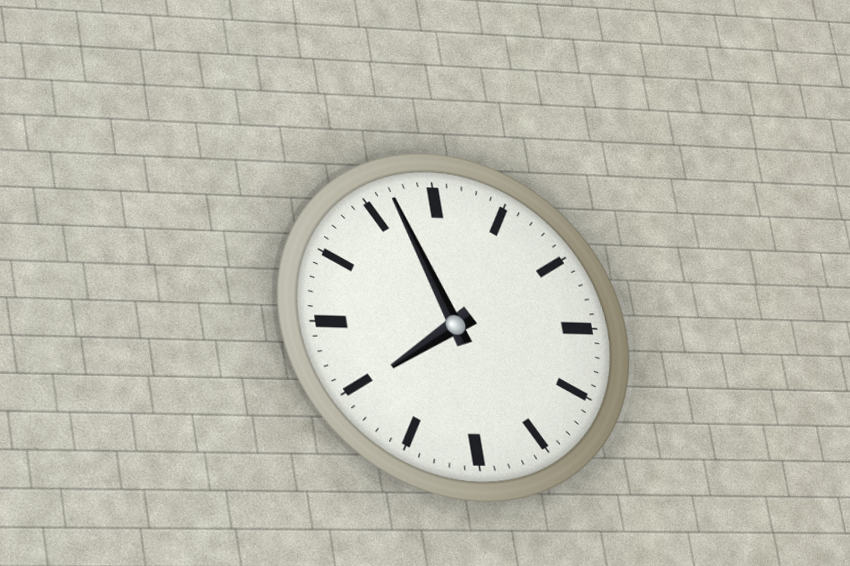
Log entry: 7:57
